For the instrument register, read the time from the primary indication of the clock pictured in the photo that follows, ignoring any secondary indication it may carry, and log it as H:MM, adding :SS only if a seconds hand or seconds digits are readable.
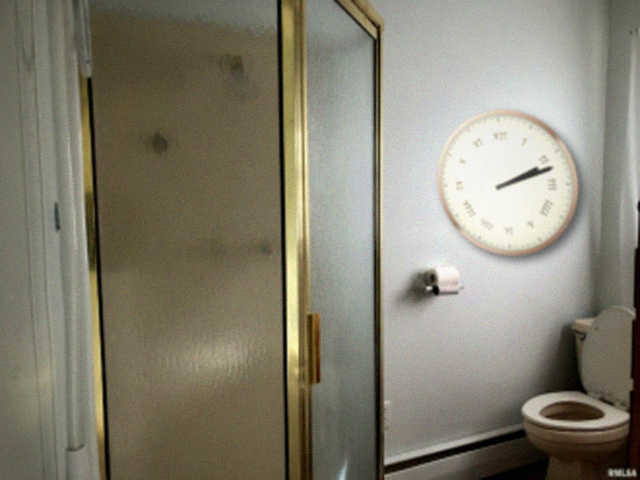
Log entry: 2:12
